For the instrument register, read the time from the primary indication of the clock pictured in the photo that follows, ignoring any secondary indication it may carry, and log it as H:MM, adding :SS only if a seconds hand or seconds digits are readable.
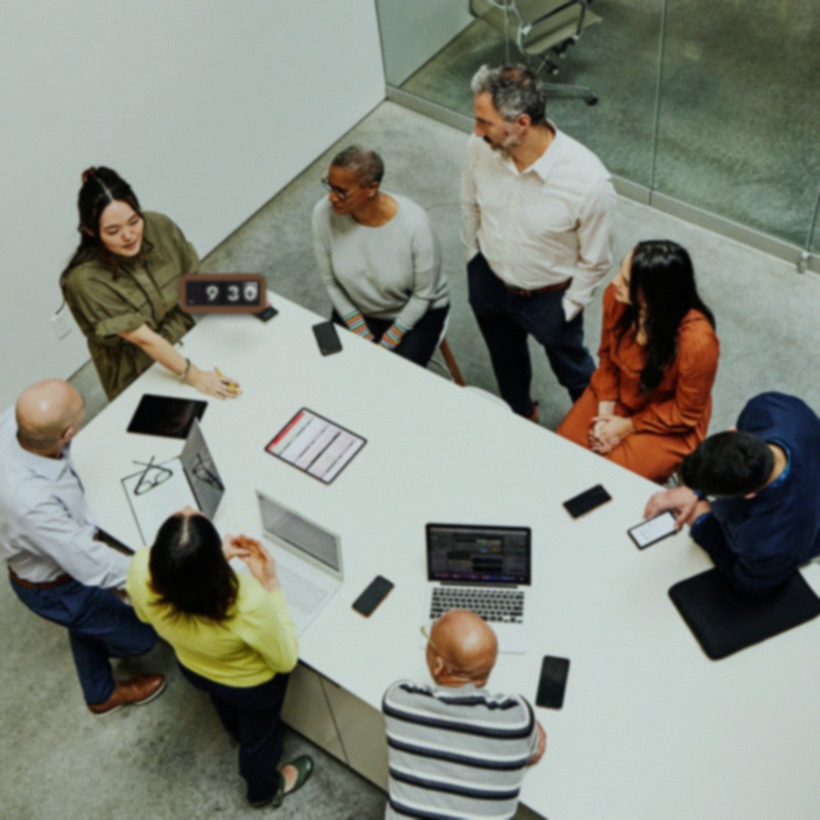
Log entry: 9:30
